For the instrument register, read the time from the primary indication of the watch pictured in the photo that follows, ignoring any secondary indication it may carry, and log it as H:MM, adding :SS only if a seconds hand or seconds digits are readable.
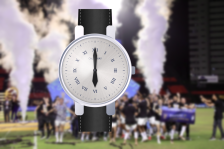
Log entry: 6:00
